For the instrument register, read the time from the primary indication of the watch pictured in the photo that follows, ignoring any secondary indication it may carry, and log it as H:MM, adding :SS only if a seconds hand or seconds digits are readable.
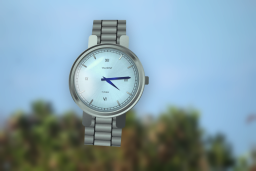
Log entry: 4:14
